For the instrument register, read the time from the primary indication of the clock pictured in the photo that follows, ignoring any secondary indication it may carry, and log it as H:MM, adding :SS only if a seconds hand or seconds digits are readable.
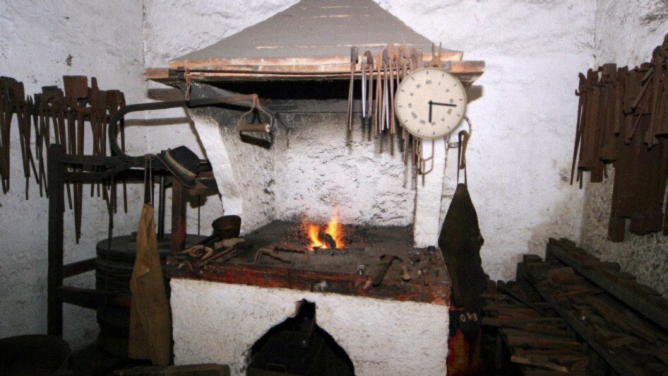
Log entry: 6:17
